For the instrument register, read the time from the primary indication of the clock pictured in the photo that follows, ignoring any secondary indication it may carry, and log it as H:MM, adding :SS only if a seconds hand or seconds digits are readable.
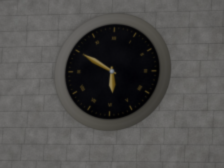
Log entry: 5:50
